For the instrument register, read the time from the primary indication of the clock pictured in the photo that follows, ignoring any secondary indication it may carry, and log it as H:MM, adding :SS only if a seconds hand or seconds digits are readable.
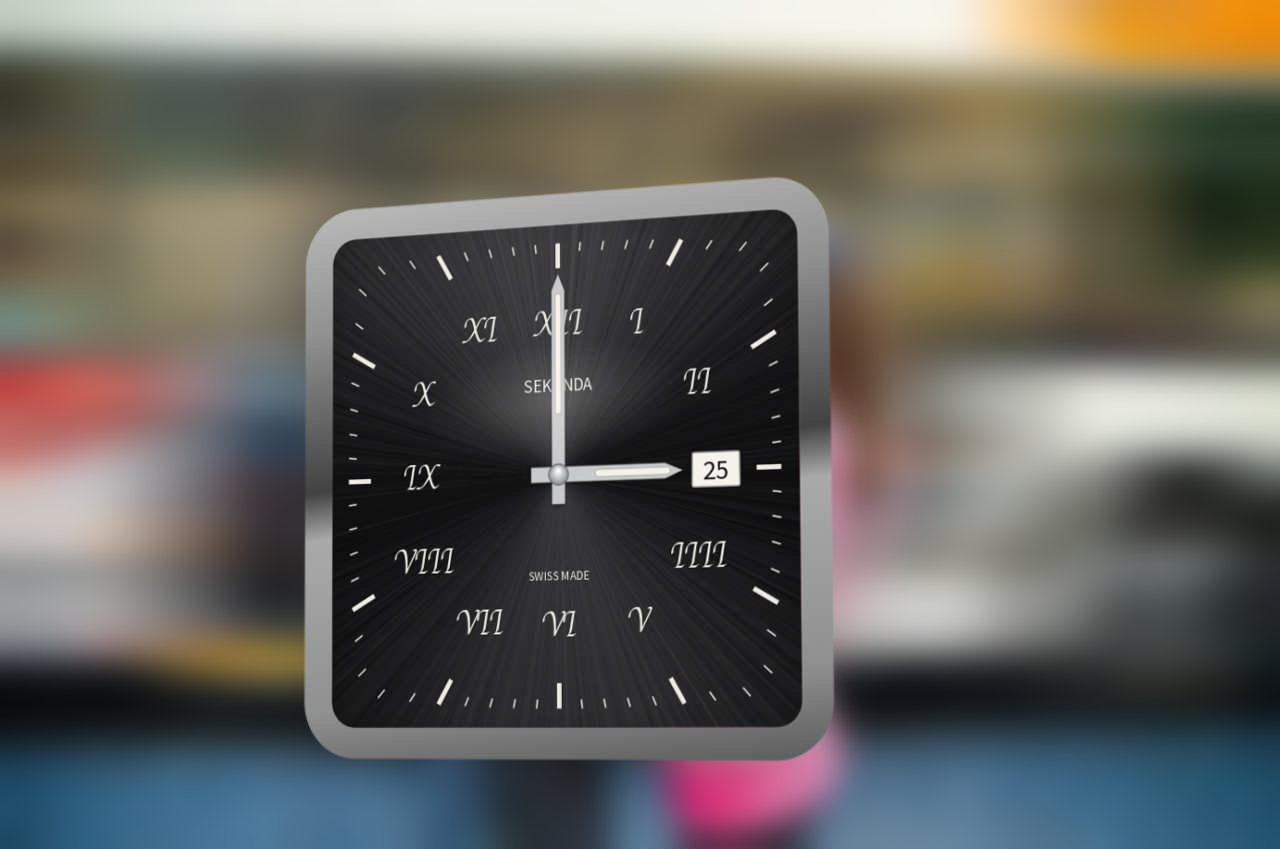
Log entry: 3:00
